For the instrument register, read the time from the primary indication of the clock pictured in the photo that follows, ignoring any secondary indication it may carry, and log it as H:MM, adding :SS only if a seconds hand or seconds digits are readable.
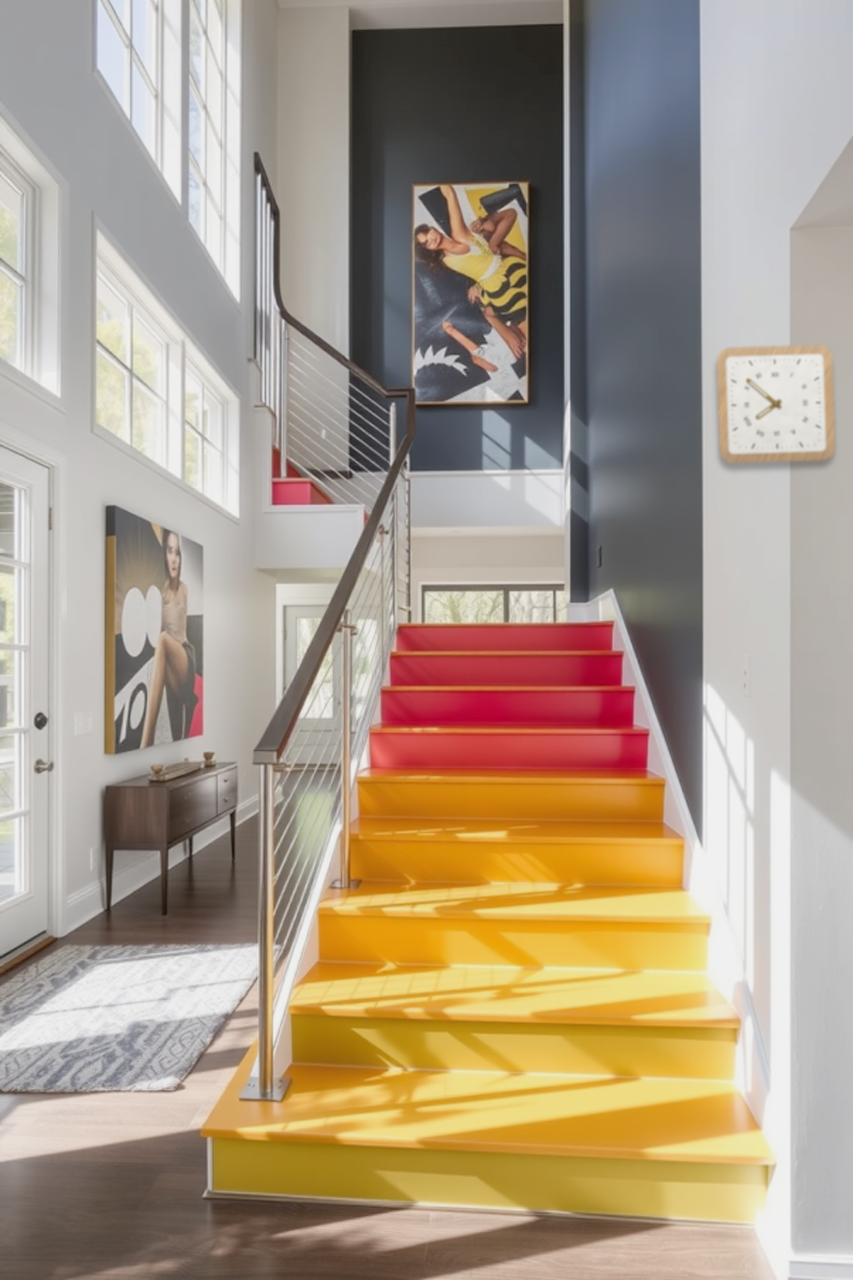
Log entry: 7:52
